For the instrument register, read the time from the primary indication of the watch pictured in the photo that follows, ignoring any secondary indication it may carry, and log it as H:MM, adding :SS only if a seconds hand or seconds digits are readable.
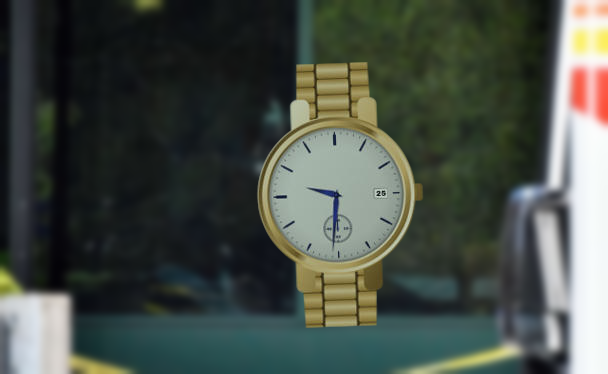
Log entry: 9:31
